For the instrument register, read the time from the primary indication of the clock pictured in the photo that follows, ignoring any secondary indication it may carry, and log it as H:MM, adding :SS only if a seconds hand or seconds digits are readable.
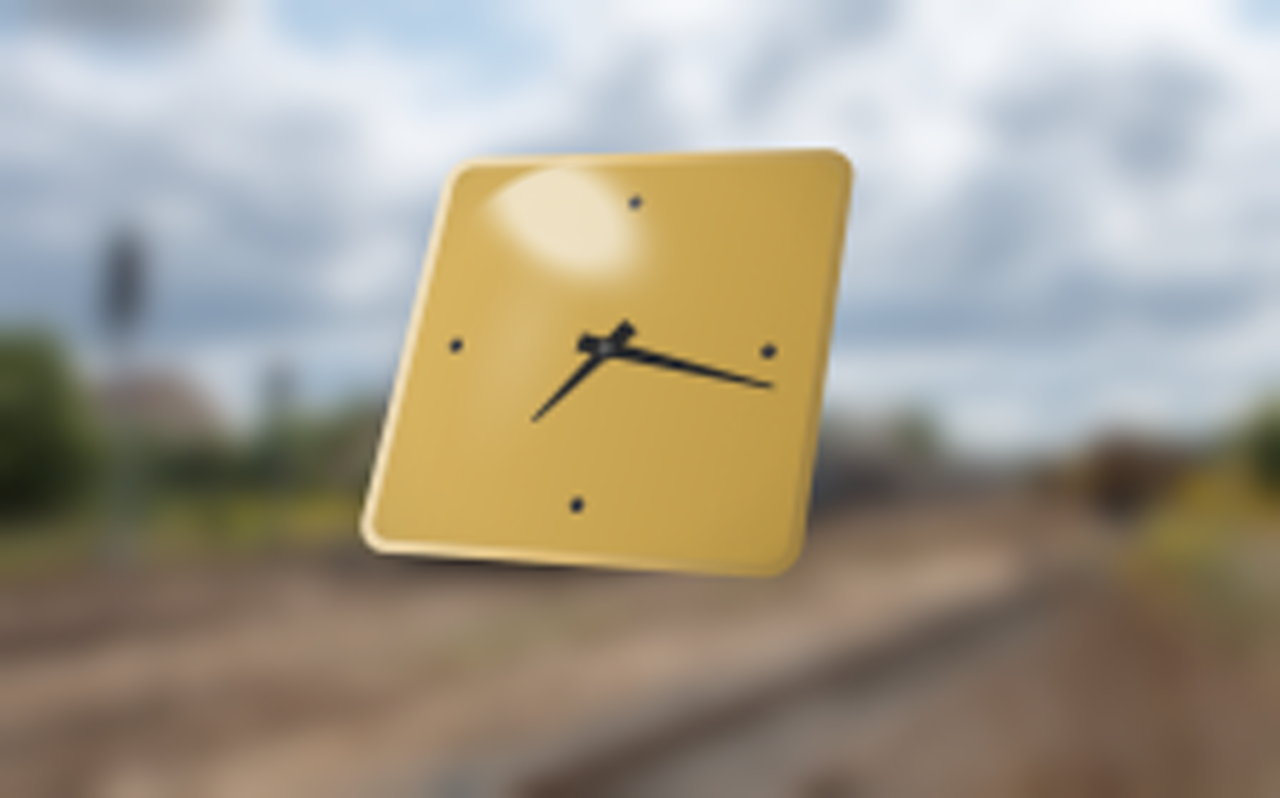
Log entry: 7:17
